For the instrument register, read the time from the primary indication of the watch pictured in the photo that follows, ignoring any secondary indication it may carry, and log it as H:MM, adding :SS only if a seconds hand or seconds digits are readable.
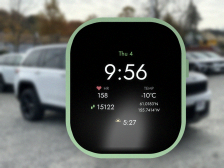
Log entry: 9:56
